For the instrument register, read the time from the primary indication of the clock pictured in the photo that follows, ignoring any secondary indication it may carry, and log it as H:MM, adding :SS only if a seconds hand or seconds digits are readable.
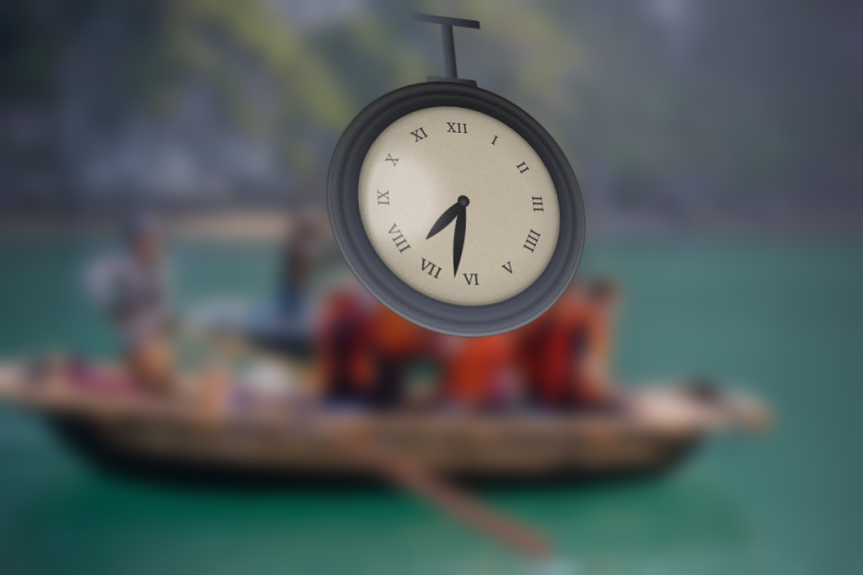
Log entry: 7:32
